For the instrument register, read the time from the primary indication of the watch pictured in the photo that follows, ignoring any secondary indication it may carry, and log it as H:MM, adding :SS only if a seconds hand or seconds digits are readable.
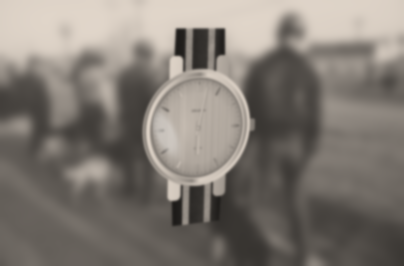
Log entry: 6:02
